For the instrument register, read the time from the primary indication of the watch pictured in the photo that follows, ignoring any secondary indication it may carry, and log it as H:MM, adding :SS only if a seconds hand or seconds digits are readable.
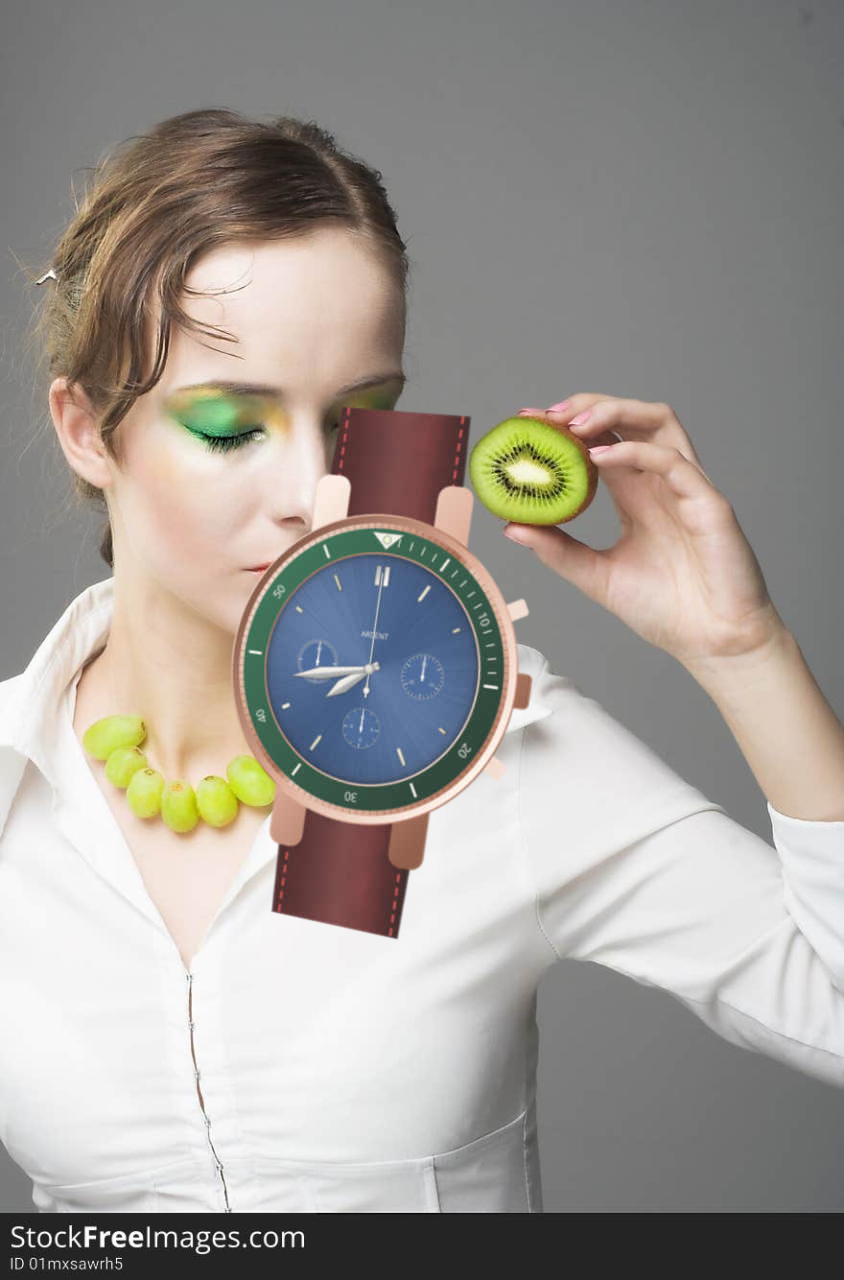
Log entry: 7:43
